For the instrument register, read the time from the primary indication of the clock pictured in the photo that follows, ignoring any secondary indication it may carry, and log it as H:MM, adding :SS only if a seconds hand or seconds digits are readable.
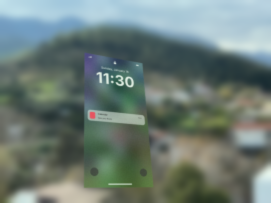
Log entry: 11:30
